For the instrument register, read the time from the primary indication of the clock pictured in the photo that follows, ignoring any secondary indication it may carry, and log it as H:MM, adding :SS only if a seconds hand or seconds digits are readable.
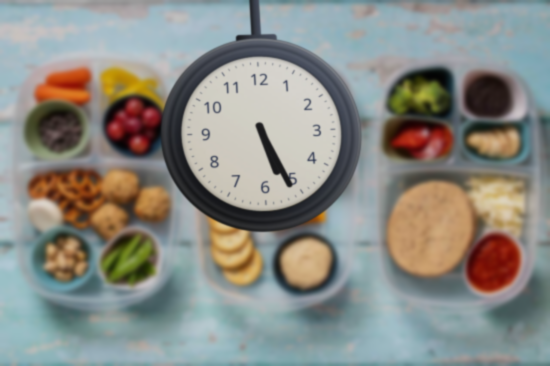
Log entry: 5:26
